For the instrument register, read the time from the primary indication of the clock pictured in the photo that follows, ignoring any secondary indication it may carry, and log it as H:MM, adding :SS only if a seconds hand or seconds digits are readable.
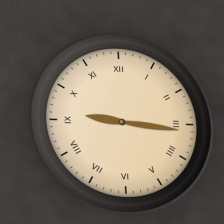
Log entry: 9:16
